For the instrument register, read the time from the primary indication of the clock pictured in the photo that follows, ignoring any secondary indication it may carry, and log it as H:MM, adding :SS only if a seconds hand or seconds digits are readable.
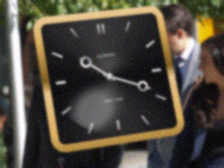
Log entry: 10:19
